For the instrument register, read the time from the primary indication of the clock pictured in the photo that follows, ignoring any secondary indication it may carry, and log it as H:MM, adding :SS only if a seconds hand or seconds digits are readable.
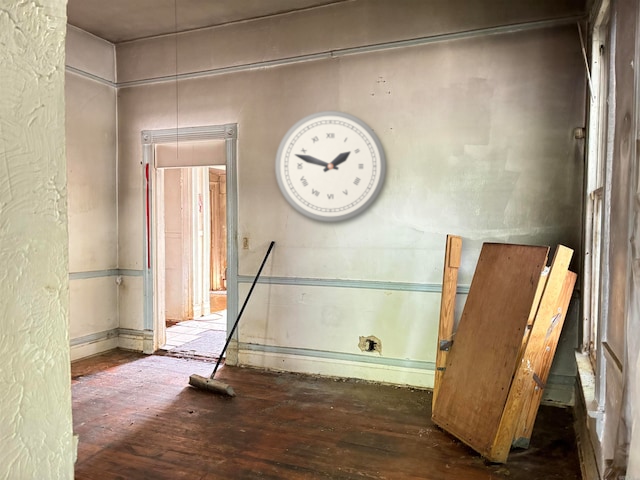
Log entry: 1:48
